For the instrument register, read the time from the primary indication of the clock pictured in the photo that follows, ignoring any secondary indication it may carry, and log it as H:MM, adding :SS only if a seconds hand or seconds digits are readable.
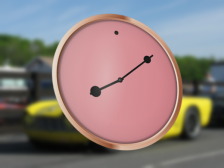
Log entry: 8:09
